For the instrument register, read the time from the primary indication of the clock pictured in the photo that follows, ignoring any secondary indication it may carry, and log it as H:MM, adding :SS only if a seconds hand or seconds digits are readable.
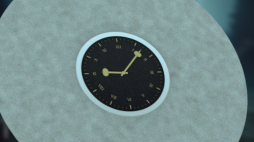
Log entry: 9:07
